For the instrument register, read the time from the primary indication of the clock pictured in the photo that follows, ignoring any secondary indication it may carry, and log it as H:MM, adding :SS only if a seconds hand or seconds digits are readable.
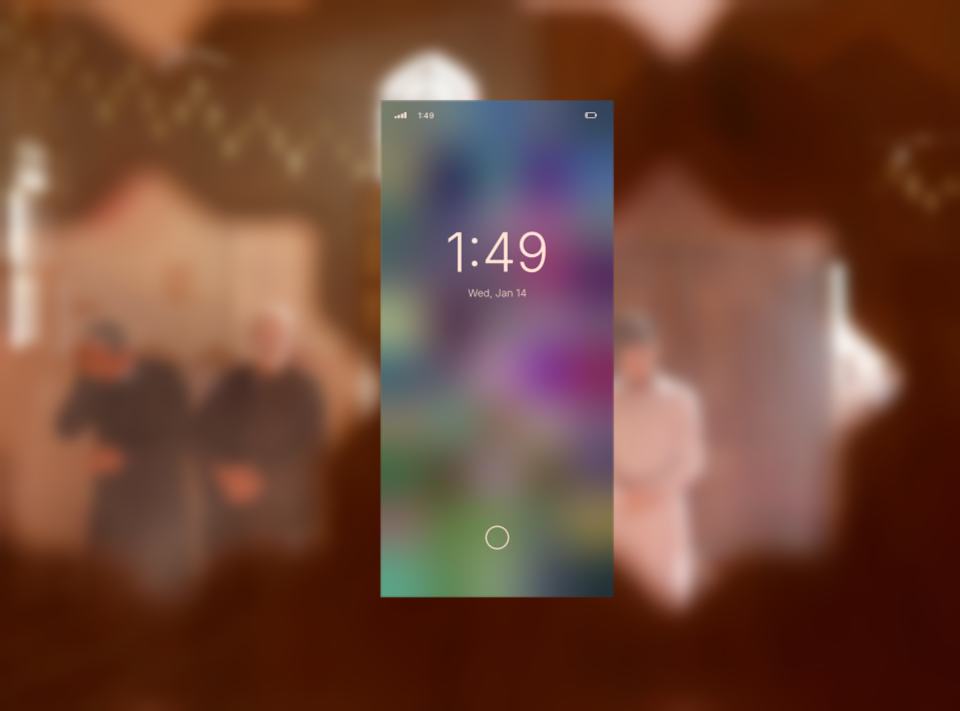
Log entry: 1:49
